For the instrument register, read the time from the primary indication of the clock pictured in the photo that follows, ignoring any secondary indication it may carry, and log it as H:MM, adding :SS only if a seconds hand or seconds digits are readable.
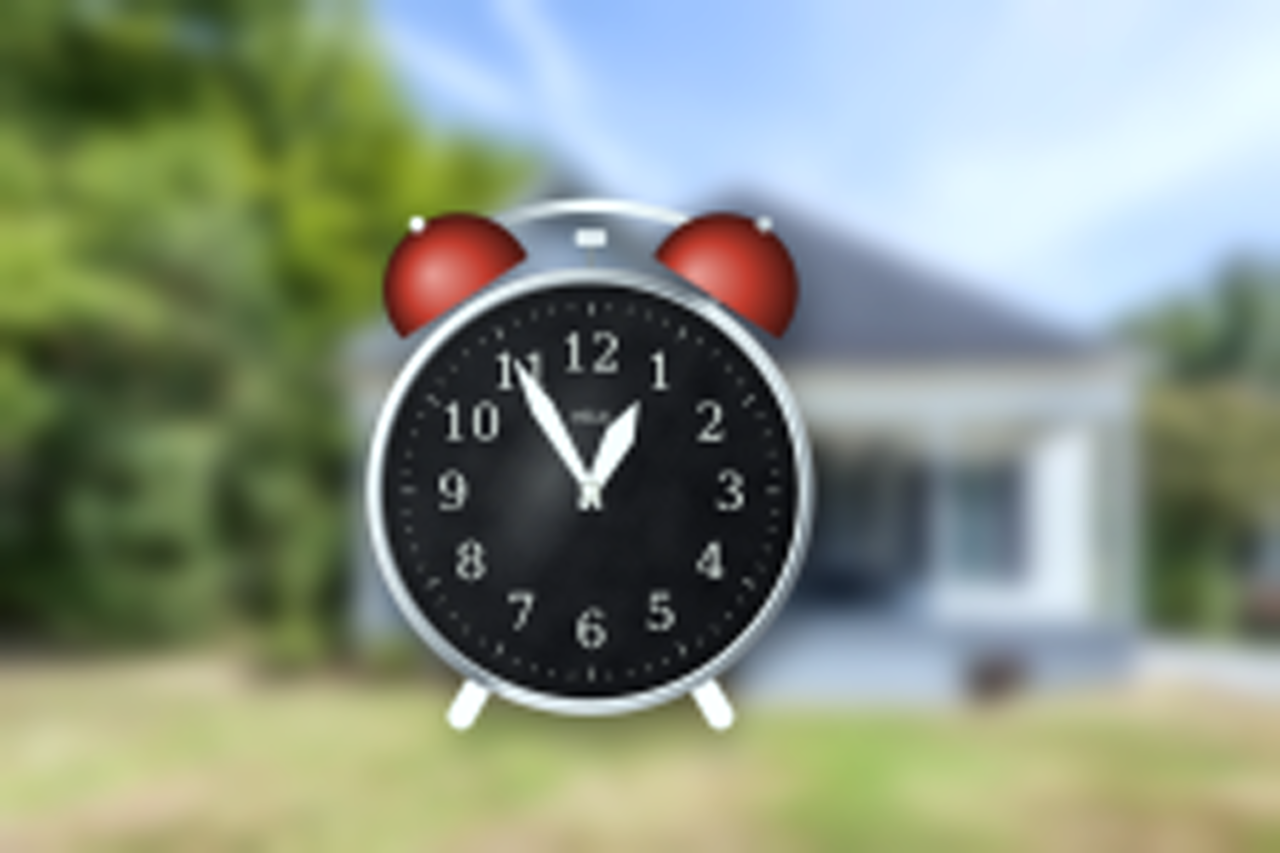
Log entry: 12:55
